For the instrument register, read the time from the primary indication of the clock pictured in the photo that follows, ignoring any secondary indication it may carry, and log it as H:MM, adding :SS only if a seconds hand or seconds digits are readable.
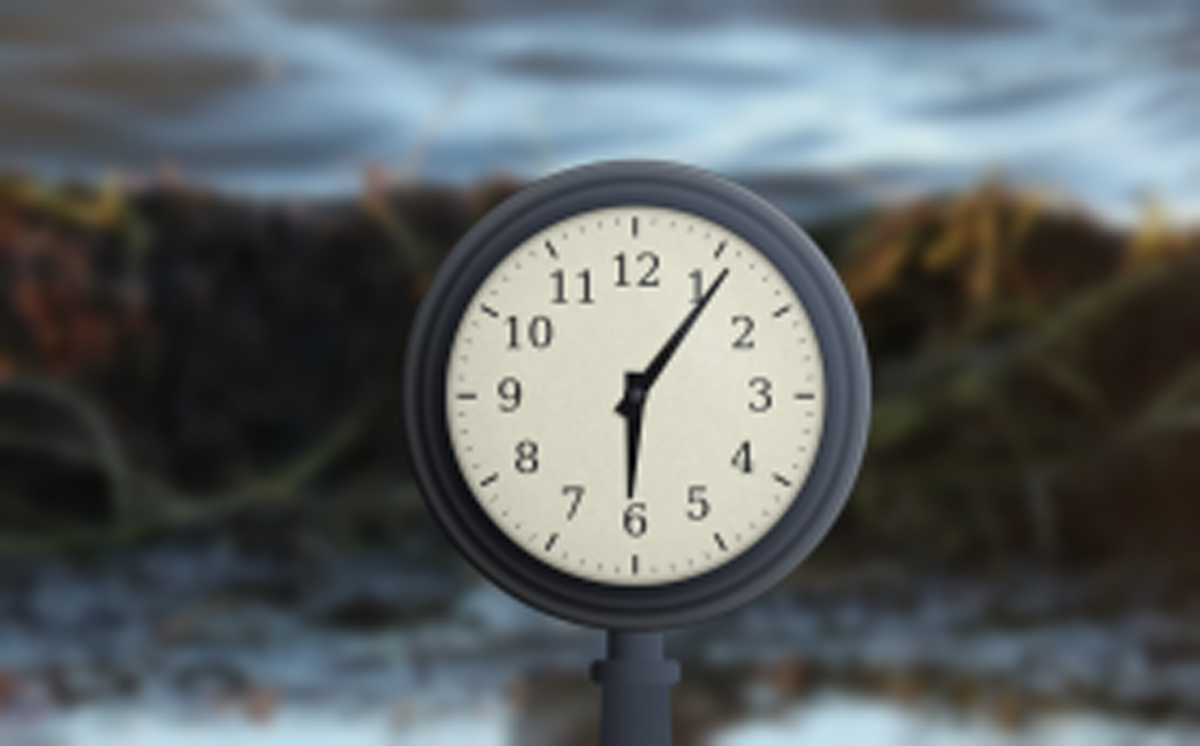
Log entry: 6:06
